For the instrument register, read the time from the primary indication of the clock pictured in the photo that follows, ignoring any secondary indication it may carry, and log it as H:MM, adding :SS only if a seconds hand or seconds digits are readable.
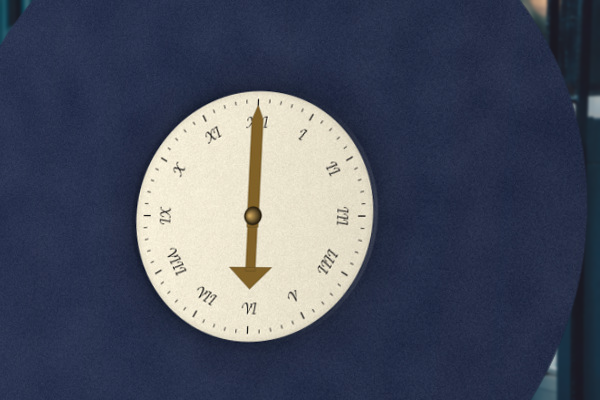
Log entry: 6:00
